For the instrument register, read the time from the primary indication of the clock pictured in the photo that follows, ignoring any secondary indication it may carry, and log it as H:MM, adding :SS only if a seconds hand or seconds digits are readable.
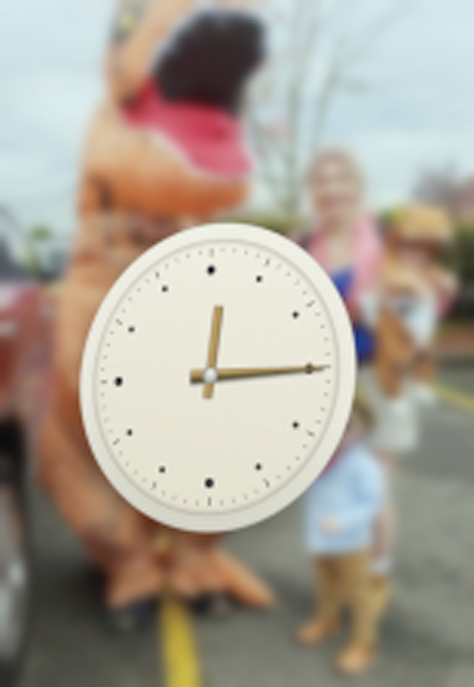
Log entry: 12:15
